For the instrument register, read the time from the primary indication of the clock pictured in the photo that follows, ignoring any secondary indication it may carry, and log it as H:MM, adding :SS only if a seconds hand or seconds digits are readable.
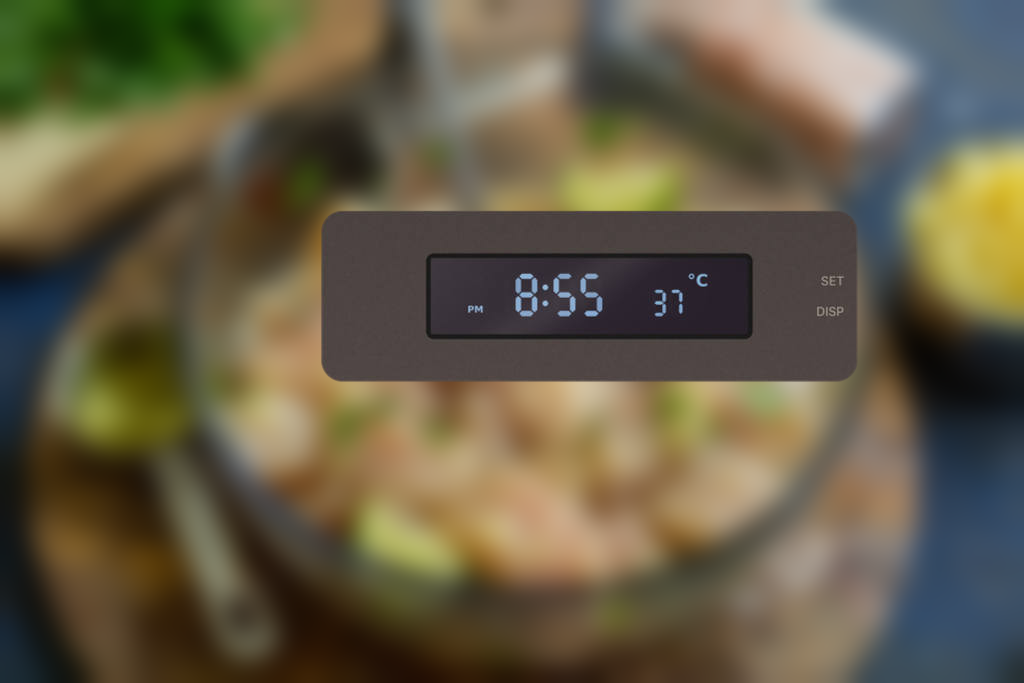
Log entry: 8:55
